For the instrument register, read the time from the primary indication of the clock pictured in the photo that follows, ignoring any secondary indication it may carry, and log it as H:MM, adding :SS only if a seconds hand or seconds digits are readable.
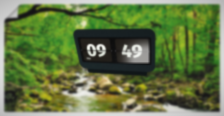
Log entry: 9:49
